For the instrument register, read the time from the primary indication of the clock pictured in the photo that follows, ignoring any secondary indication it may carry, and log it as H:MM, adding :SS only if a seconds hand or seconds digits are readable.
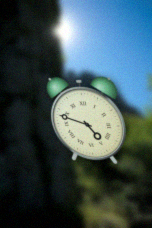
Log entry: 4:48
